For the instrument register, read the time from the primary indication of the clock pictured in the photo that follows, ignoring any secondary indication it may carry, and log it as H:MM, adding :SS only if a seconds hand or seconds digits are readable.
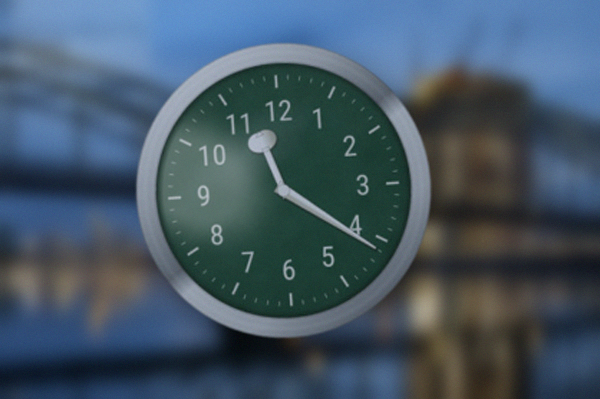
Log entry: 11:21
